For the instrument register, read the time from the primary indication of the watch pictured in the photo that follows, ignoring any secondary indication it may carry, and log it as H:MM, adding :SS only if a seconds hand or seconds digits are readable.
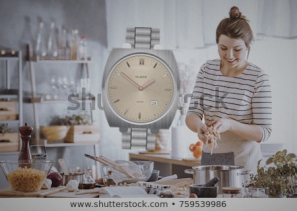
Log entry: 1:51
